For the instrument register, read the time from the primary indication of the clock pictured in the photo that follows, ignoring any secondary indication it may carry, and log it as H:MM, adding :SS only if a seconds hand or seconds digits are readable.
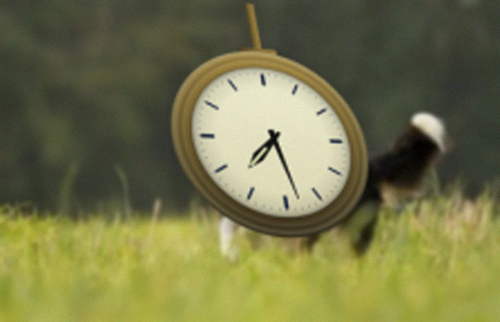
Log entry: 7:28
